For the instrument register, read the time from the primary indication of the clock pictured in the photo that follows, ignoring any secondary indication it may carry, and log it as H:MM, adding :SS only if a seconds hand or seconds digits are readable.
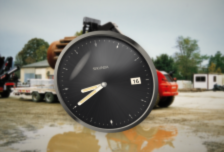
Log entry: 8:40
